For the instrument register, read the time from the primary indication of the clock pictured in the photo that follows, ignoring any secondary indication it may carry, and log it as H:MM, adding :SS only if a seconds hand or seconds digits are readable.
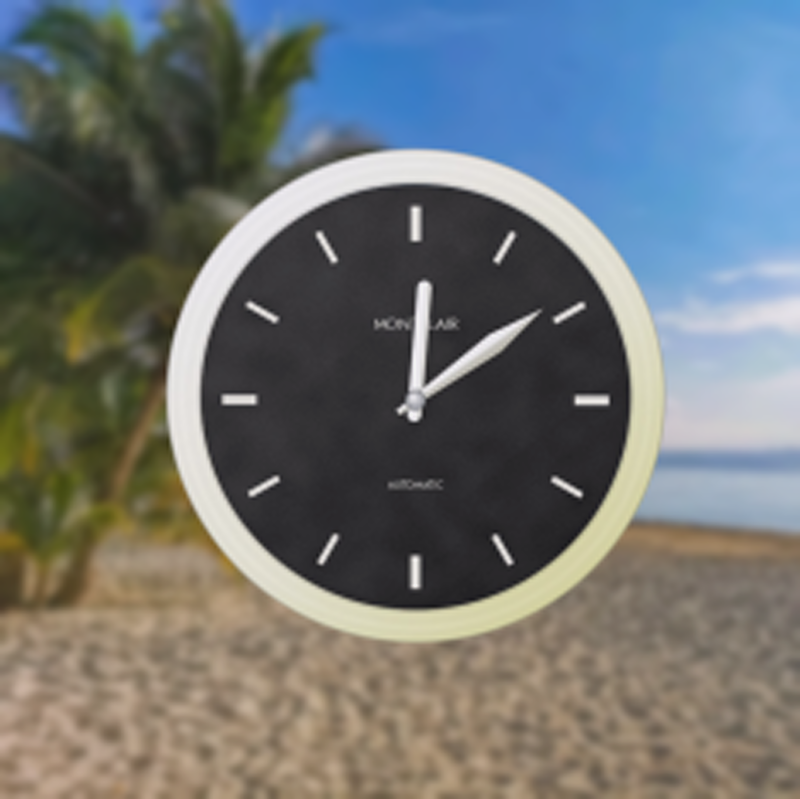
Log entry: 12:09
